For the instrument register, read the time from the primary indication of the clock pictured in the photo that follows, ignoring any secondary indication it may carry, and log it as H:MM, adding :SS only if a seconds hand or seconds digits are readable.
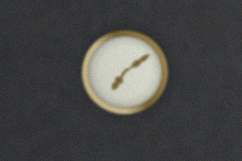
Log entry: 7:09
